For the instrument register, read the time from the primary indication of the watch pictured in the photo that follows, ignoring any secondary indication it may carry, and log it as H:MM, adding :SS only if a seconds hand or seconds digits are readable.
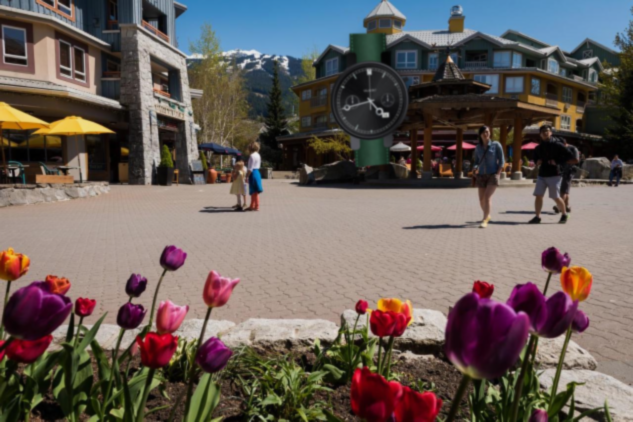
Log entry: 4:43
